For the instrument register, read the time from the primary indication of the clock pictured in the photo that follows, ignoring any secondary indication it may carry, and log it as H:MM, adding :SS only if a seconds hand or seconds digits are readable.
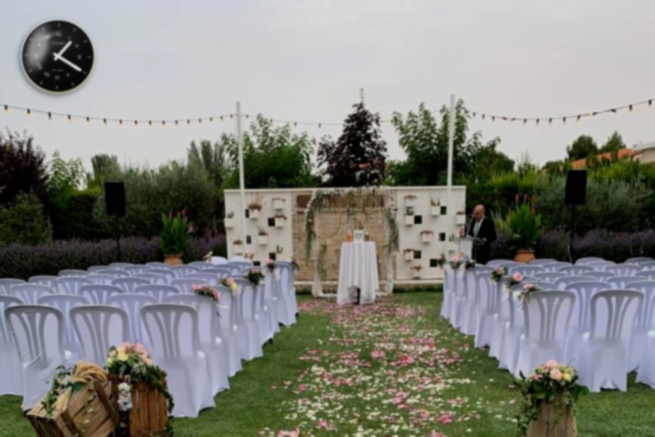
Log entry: 1:20
